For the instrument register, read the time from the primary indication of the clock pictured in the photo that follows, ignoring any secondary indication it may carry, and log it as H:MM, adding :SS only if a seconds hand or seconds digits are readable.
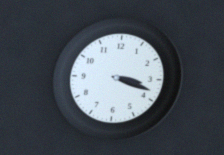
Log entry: 3:18
